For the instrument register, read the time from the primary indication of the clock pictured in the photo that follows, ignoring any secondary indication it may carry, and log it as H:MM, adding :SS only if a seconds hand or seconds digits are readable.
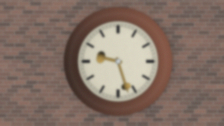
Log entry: 9:27
